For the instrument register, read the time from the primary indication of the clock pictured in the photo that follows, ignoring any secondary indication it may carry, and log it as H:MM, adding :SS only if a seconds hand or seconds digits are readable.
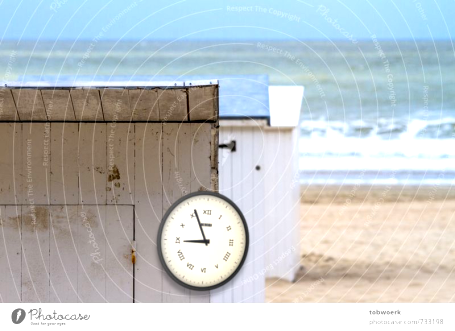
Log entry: 8:56
